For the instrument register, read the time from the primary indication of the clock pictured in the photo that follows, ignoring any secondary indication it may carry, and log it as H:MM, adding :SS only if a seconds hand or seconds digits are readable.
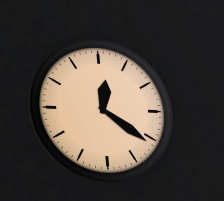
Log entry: 12:21
